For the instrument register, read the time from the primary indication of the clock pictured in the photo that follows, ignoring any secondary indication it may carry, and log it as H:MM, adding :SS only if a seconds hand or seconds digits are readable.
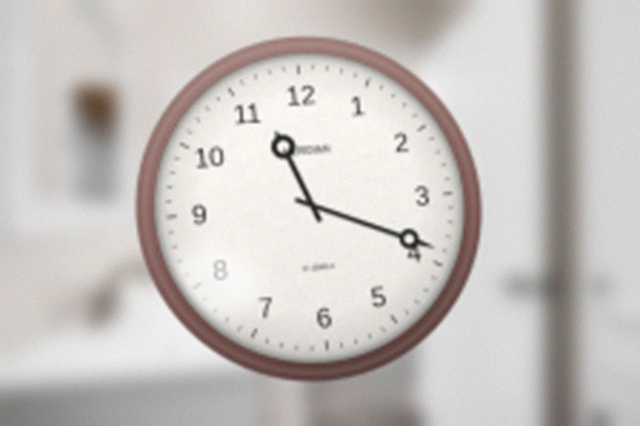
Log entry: 11:19
